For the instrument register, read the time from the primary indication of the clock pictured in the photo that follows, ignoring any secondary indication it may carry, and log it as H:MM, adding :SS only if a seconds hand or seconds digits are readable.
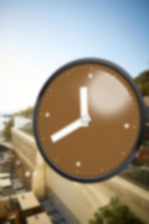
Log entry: 11:39
